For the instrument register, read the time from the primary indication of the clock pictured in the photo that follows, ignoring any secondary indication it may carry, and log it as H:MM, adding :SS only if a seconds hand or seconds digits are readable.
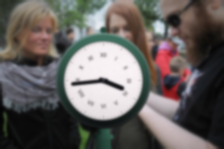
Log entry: 3:44
